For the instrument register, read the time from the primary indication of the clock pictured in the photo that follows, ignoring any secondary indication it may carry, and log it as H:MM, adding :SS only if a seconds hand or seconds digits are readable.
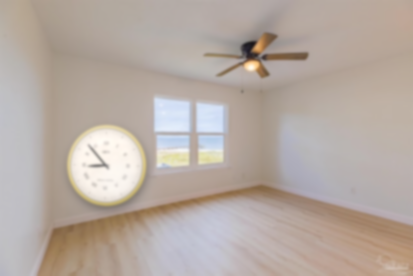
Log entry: 8:53
